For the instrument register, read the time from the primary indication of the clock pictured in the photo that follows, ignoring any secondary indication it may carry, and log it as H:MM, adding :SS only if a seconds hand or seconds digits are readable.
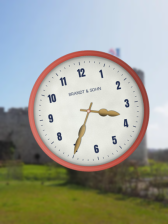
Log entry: 3:35
